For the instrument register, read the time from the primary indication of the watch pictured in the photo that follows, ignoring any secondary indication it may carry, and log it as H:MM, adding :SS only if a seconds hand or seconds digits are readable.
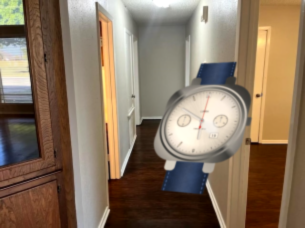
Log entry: 5:50
